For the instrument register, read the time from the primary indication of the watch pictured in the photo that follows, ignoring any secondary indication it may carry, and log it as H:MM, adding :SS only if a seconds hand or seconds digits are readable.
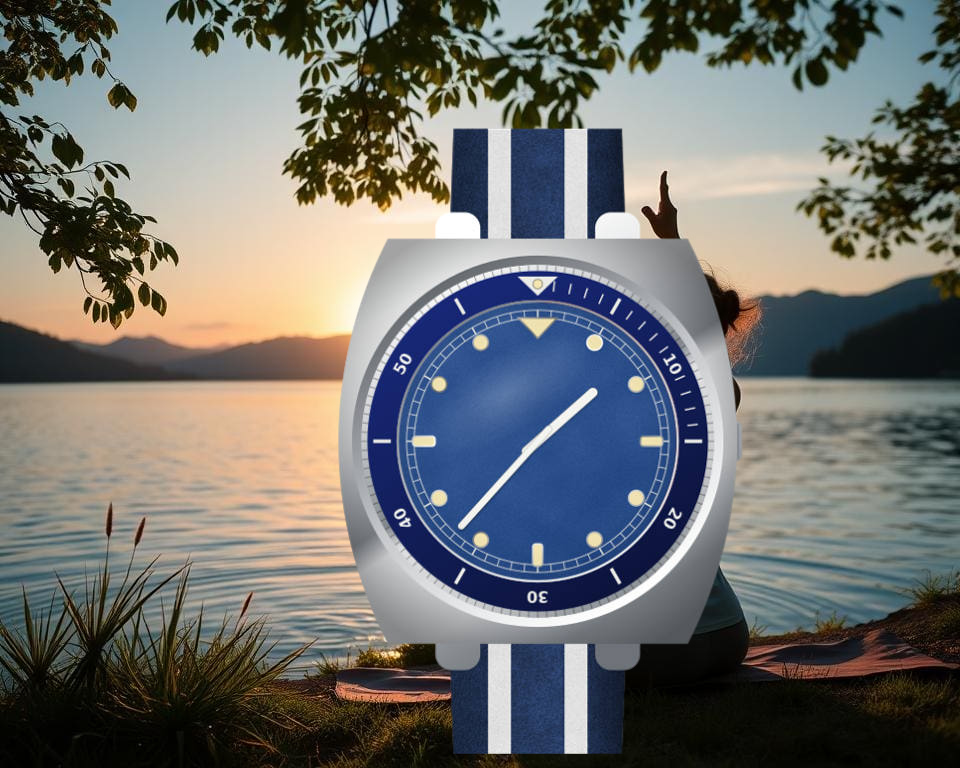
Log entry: 1:37
